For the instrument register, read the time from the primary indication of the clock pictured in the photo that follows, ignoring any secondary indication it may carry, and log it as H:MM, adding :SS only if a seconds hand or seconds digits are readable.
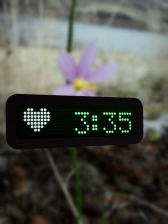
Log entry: 3:35
